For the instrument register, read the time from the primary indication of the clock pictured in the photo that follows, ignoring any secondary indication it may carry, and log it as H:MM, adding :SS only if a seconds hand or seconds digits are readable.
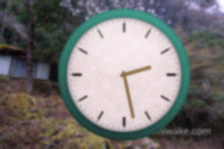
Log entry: 2:28
